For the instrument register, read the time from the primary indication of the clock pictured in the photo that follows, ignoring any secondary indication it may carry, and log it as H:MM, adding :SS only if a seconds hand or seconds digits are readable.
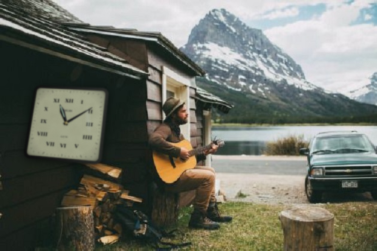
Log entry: 11:09
